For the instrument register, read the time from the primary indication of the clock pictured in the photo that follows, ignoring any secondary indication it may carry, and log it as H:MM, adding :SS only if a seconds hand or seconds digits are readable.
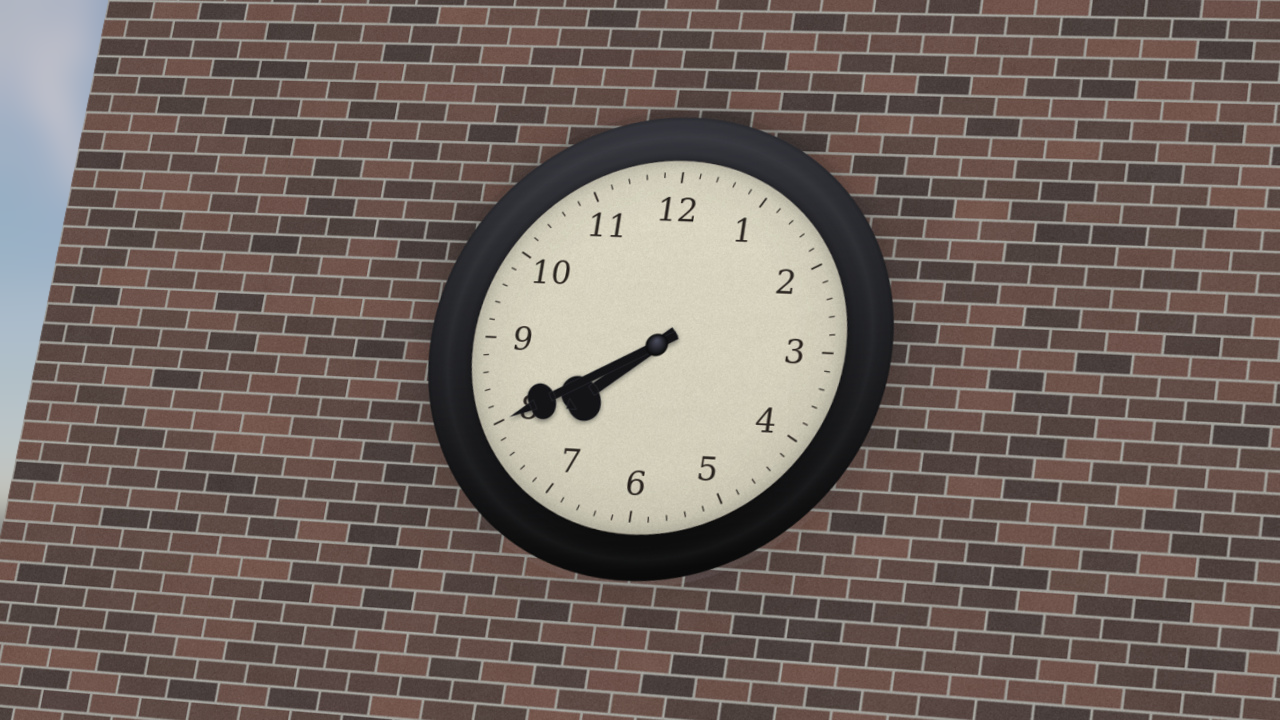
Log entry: 7:40
